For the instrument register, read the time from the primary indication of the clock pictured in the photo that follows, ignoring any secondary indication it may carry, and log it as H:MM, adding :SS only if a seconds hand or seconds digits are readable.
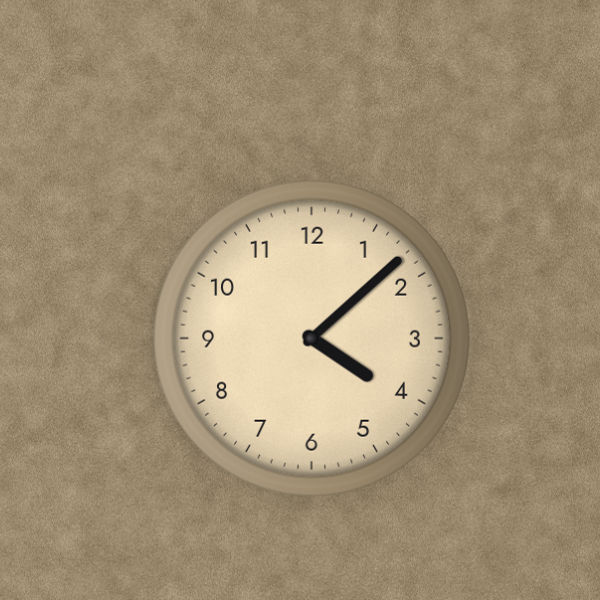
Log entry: 4:08
